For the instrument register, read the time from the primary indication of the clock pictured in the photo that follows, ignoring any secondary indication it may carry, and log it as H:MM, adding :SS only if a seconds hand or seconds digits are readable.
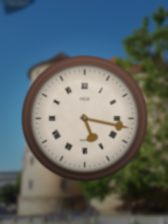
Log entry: 5:17
